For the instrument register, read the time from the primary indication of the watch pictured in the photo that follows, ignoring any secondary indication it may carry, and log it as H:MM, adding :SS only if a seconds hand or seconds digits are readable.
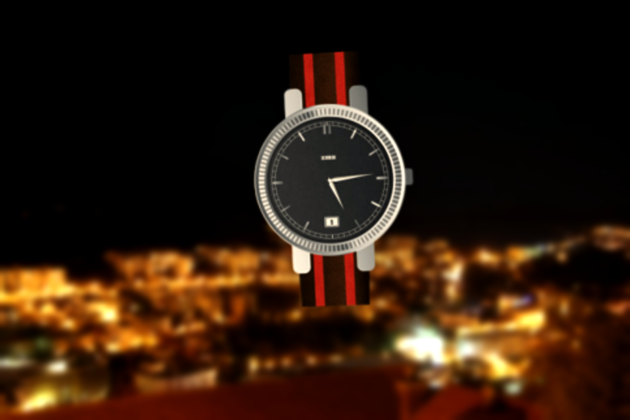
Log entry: 5:14
